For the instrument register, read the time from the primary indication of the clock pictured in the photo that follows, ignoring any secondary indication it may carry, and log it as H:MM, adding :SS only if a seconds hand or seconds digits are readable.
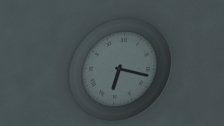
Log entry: 6:17
